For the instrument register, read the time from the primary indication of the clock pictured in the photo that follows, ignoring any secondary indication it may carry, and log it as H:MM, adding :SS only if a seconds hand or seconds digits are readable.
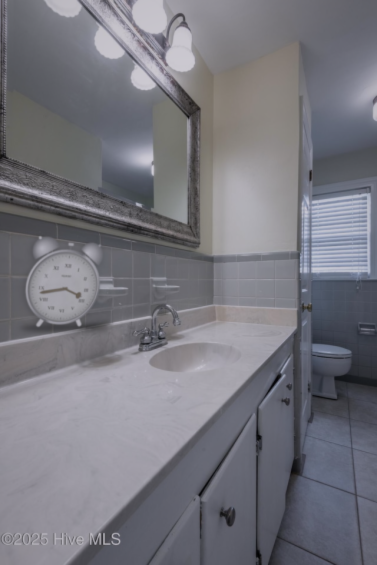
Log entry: 3:43
